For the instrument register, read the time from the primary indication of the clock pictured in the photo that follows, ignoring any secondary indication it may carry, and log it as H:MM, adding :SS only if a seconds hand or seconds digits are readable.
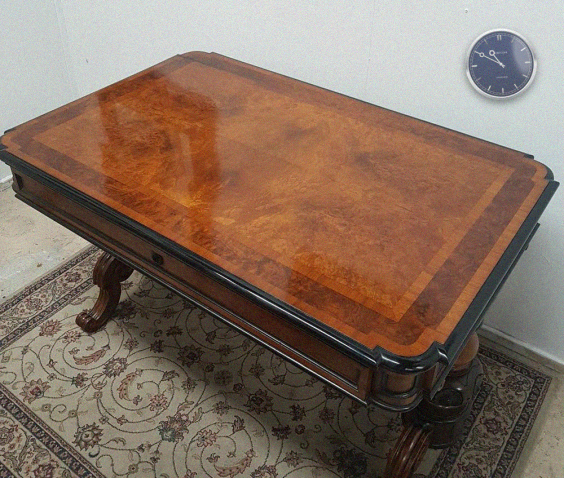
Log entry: 10:50
